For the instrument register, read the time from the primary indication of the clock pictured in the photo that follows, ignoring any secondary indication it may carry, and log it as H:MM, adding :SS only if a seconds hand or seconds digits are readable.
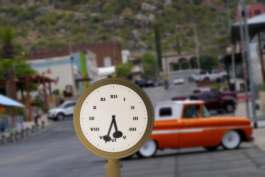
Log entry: 5:33
